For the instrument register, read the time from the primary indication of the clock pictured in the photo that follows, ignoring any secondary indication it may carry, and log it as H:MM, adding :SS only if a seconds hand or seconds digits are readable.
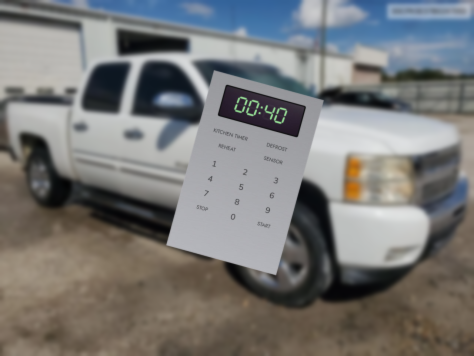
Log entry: 0:40
